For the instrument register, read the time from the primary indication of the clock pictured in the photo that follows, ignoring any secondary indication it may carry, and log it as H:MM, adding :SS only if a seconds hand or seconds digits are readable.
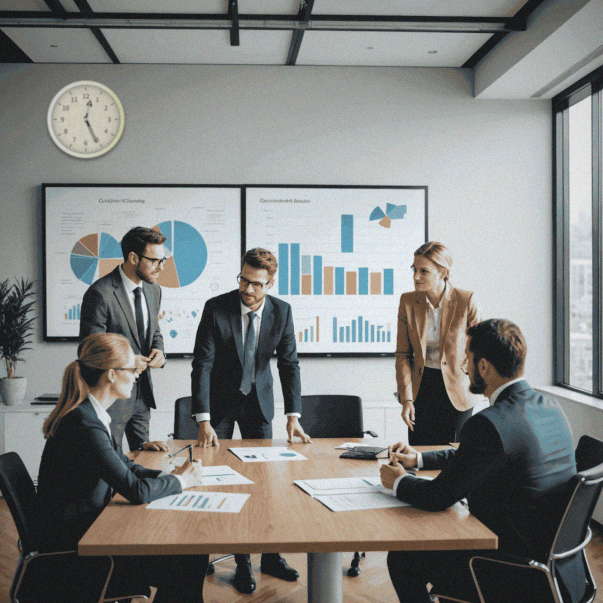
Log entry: 12:26
